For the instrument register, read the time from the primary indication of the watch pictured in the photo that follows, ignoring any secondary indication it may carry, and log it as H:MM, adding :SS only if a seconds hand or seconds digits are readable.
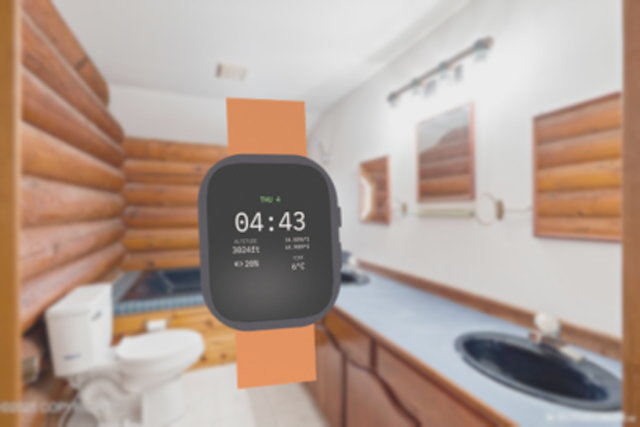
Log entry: 4:43
